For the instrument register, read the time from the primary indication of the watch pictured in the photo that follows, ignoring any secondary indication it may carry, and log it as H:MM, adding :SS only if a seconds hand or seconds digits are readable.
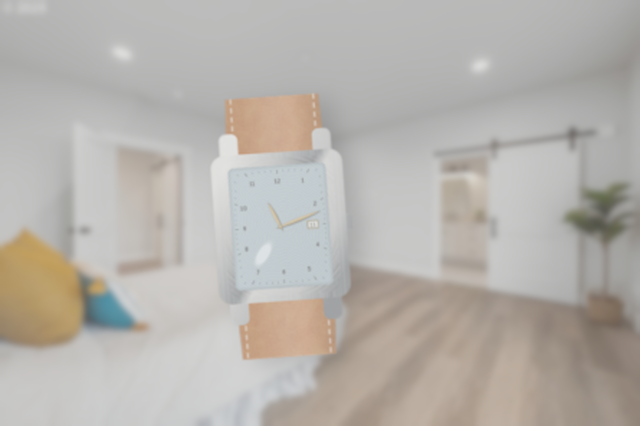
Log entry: 11:12
